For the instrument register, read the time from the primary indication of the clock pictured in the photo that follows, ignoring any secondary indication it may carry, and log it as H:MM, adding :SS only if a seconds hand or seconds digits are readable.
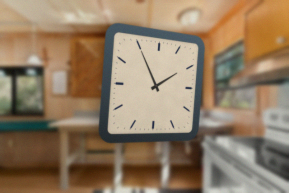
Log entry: 1:55
